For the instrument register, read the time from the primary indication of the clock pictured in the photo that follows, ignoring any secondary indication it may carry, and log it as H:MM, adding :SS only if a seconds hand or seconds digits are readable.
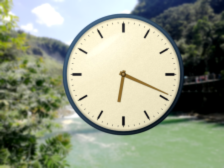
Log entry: 6:19
